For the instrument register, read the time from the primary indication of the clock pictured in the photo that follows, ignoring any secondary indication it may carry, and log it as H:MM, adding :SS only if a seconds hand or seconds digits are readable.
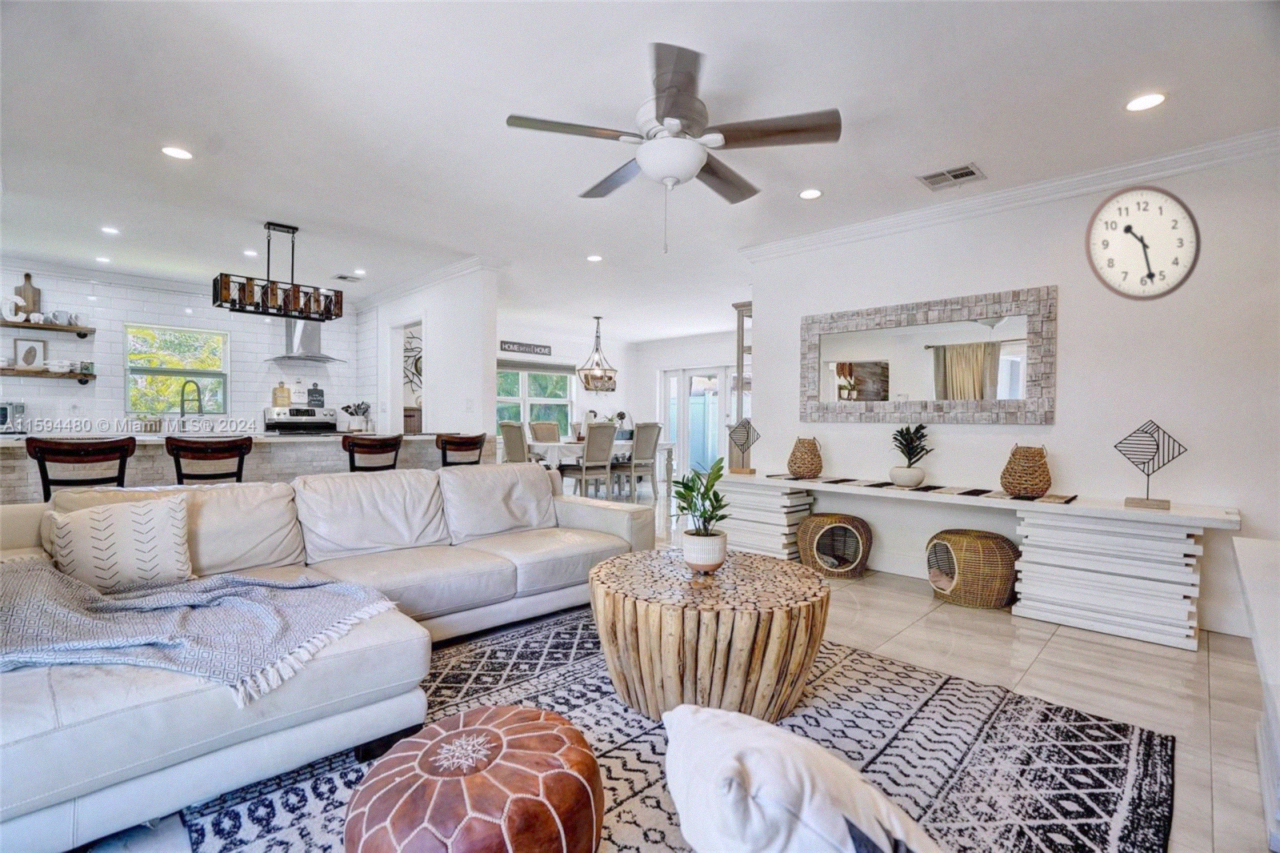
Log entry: 10:28
